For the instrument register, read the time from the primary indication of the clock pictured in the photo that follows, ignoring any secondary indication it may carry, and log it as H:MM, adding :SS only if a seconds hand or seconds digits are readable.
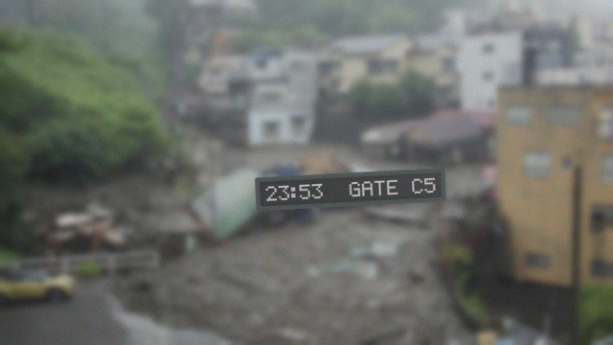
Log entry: 23:53
